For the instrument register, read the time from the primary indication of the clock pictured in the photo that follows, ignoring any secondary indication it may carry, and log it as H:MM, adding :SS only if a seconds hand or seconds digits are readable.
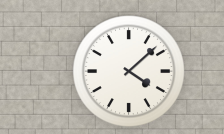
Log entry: 4:08
